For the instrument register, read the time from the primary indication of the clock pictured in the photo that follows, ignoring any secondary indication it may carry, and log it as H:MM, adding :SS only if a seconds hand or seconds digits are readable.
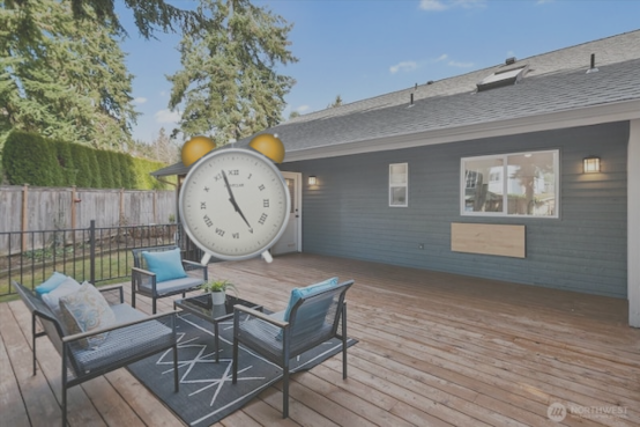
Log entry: 4:57
